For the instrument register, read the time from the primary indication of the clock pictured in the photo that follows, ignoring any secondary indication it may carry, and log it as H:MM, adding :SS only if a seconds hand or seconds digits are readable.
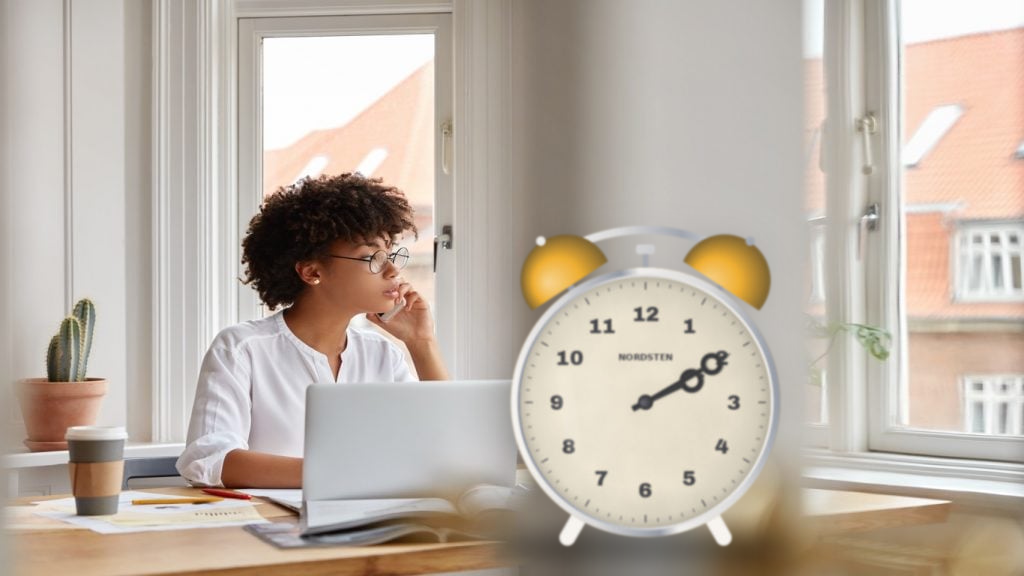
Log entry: 2:10
